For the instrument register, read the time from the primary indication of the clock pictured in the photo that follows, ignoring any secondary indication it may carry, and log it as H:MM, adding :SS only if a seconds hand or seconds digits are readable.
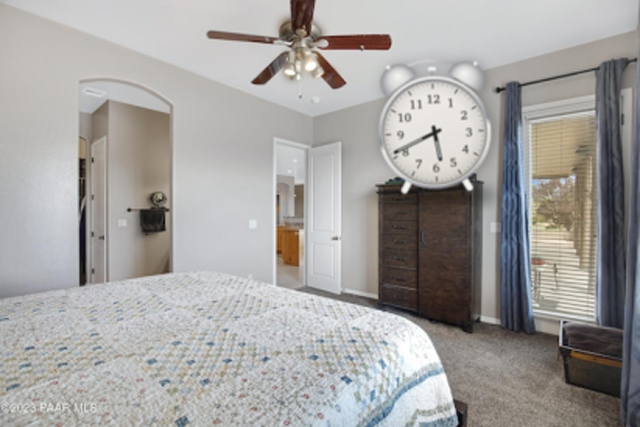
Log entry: 5:41
